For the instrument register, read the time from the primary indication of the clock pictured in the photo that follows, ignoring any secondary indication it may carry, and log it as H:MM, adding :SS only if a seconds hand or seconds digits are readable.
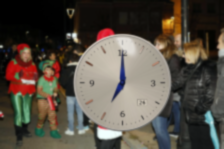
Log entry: 7:00
